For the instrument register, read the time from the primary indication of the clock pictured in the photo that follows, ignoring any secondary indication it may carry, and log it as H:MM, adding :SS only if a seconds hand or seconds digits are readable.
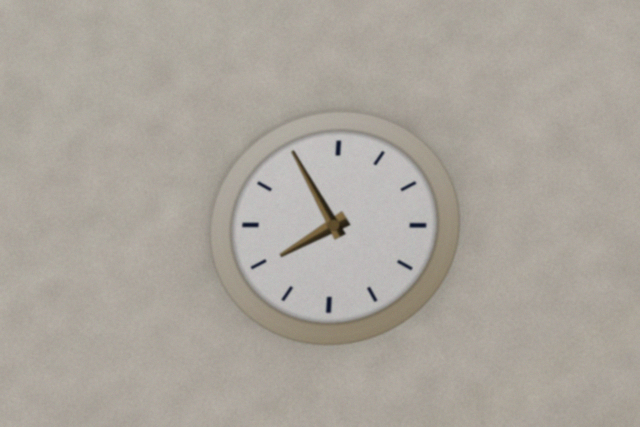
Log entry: 7:55
